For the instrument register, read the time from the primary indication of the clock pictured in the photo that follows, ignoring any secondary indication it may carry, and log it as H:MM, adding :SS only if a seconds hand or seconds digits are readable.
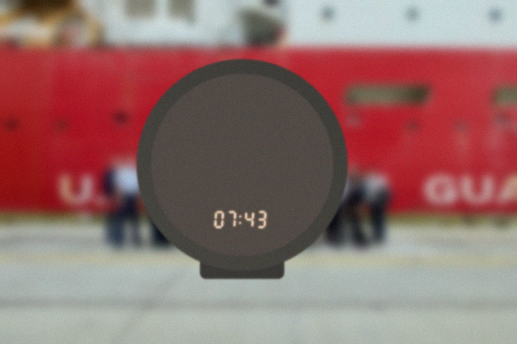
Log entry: 7:43
